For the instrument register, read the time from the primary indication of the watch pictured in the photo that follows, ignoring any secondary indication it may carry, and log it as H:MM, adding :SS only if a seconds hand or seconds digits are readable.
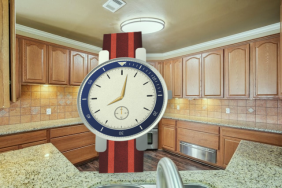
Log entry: 8:02
